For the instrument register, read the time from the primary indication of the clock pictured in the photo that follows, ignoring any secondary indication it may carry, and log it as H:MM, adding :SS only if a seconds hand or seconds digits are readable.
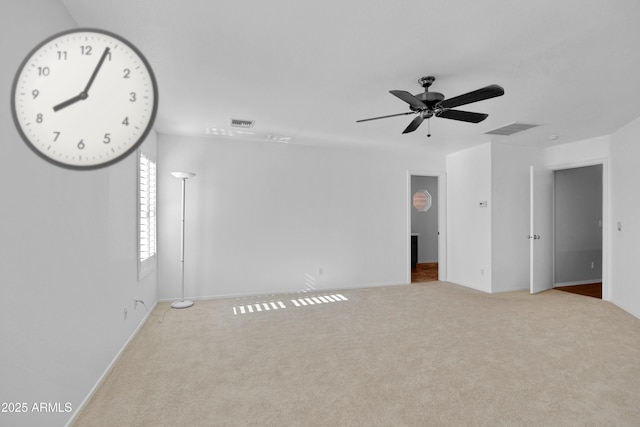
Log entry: 8:04
